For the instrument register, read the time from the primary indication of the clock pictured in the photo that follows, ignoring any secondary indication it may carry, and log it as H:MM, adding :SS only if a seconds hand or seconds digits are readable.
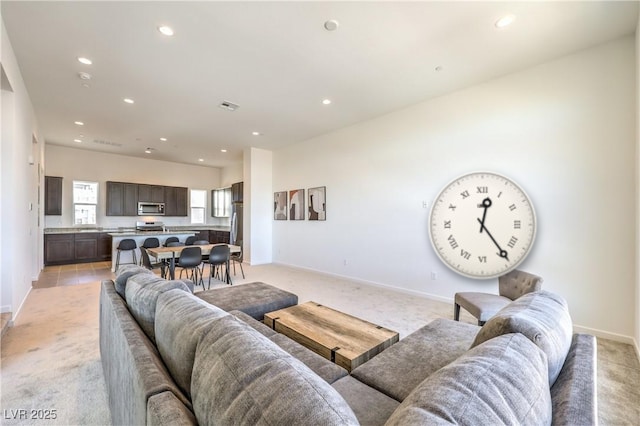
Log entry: 12:24
